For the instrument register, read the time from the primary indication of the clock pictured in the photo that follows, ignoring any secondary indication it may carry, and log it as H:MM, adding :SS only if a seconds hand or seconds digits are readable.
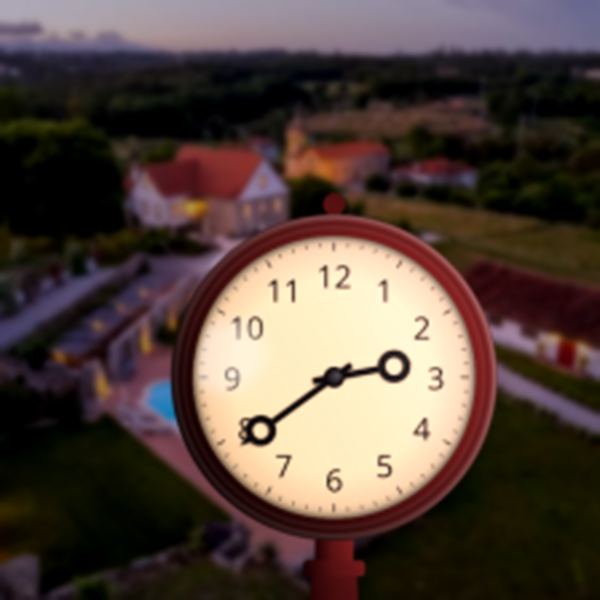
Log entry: 2:39
